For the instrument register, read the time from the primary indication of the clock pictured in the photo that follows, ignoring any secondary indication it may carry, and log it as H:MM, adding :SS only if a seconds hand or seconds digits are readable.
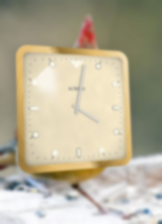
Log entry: 4:02
